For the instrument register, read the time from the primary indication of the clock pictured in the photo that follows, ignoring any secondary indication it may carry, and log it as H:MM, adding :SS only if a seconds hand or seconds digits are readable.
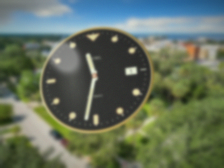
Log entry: 11:32
